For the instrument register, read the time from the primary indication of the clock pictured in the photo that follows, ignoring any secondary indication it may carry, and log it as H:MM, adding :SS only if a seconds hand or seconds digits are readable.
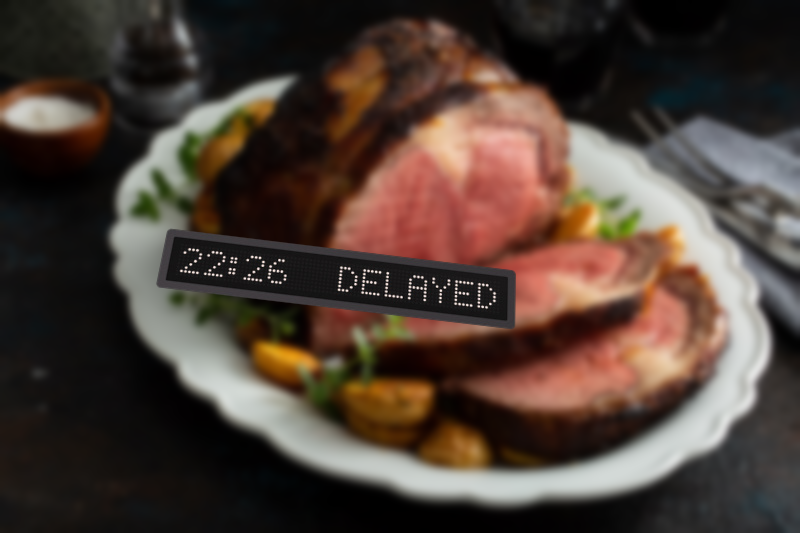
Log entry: 22:26
